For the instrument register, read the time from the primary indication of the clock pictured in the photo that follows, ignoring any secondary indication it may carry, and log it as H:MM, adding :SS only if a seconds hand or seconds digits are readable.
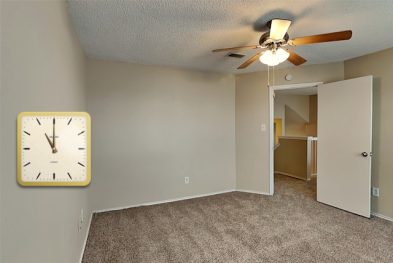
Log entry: 11:00
